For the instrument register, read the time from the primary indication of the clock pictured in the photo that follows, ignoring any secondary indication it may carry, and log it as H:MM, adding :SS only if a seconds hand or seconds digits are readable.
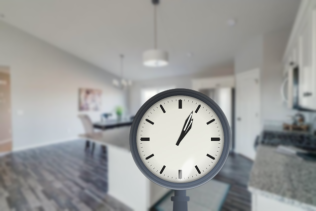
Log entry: 1:04
